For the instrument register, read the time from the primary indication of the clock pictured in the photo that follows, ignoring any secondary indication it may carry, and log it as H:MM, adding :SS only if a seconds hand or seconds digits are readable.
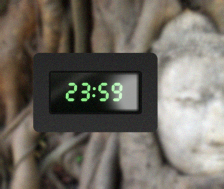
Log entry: 23:59
